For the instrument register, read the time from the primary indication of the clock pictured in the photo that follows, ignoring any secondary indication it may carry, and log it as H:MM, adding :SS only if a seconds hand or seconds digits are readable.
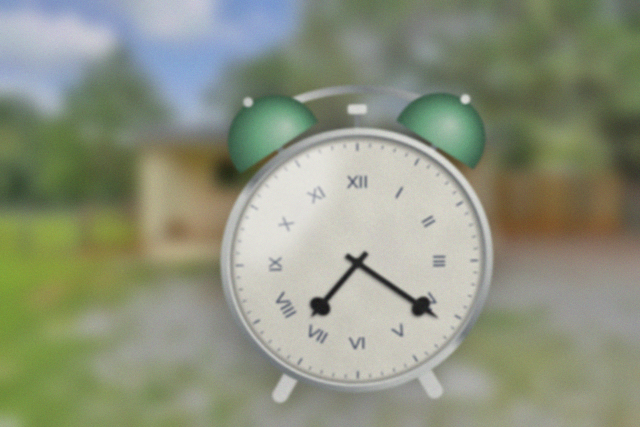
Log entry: 7:21
